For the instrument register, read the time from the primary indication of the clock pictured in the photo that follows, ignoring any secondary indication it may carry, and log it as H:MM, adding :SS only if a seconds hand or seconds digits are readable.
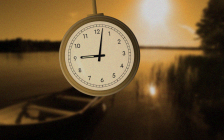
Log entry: 9:02
